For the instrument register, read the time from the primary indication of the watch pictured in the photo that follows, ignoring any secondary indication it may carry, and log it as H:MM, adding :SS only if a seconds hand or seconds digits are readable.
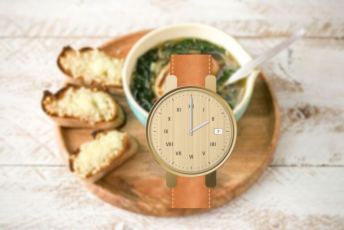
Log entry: 2:00
